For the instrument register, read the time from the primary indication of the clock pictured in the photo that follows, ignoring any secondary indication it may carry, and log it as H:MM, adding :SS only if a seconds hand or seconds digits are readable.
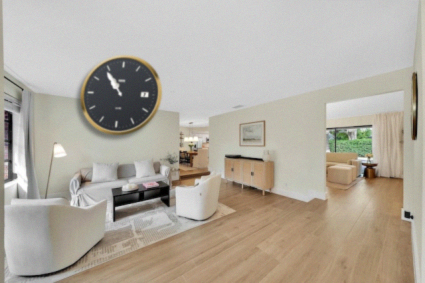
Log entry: 10:54
